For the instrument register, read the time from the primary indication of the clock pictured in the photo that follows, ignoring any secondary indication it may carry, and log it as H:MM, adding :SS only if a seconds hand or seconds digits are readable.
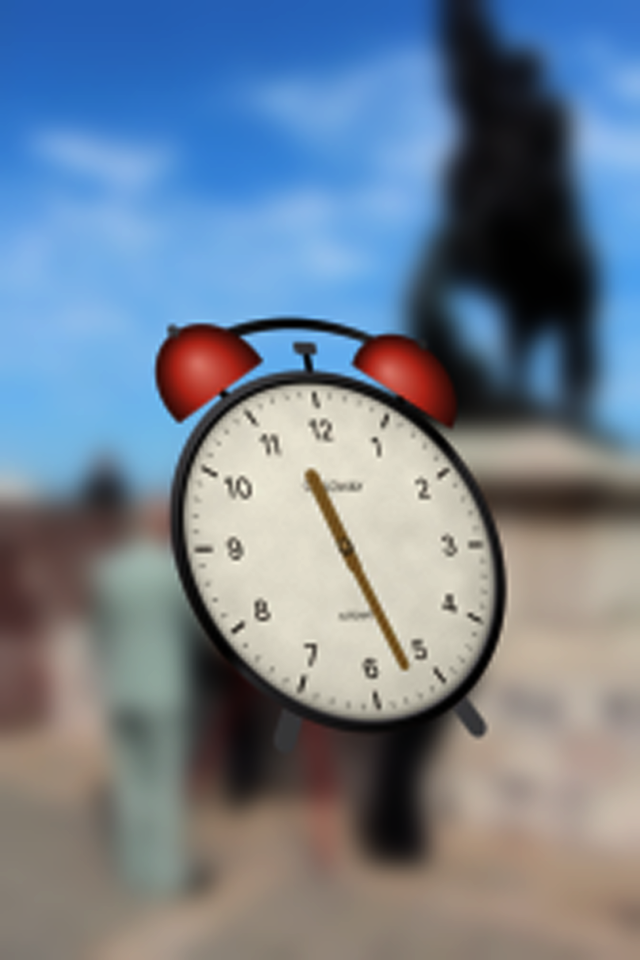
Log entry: 11:27
